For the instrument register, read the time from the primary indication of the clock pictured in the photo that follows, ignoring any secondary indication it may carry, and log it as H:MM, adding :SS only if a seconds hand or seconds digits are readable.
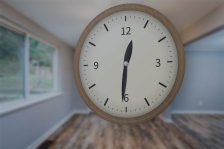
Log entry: 12:31
